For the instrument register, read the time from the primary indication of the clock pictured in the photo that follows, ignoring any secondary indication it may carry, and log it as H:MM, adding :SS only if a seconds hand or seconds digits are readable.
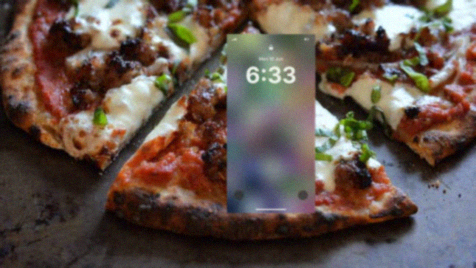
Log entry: 6:33
